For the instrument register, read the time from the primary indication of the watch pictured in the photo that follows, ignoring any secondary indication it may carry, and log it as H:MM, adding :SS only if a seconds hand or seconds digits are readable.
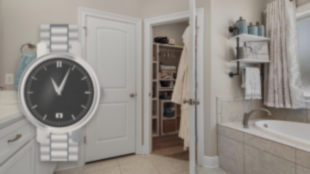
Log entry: 11:04
